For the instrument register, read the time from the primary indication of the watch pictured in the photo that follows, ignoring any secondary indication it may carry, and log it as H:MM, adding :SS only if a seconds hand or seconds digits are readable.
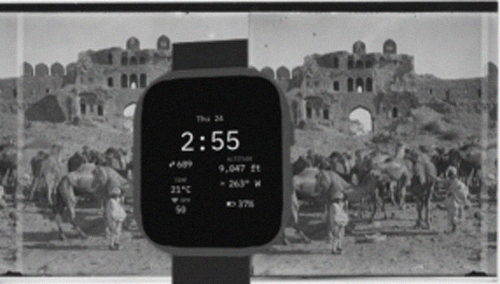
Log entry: 2:55
